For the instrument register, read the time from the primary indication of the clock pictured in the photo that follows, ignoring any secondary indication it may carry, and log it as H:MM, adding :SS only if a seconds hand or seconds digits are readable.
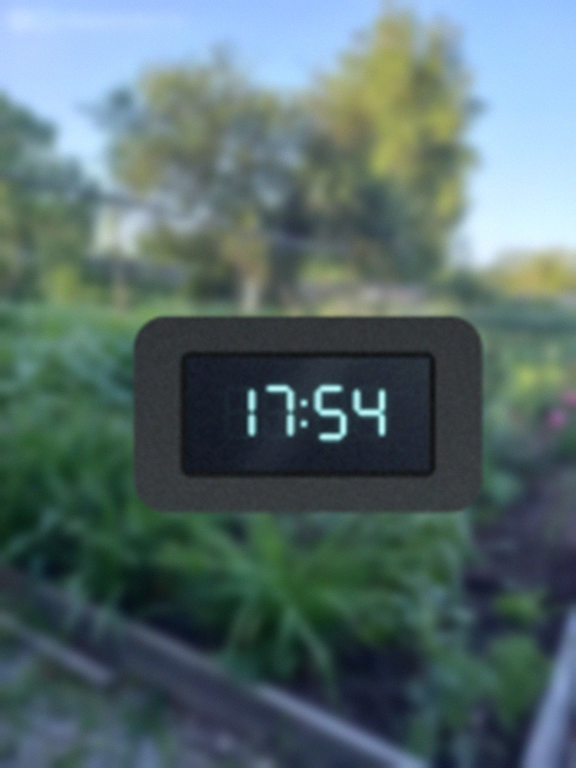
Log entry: 17:54
